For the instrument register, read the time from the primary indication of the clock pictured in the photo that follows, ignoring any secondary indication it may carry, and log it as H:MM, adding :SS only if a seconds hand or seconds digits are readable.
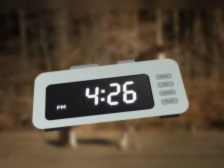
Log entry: 4:26
